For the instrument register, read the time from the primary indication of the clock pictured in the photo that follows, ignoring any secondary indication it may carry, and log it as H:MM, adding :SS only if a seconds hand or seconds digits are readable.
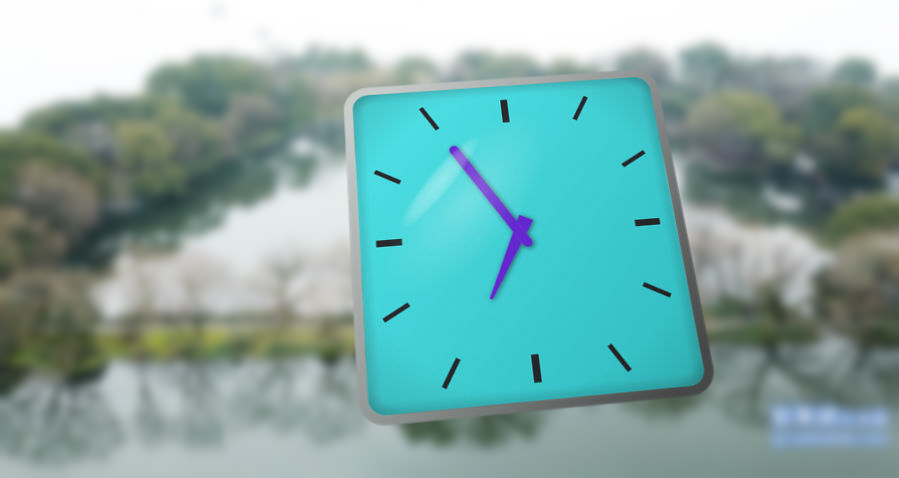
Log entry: 6:55
